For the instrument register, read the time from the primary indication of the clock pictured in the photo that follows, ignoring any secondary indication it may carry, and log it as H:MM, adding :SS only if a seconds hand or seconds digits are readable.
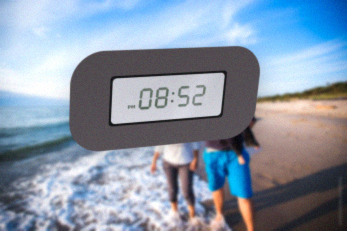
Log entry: 8:52
